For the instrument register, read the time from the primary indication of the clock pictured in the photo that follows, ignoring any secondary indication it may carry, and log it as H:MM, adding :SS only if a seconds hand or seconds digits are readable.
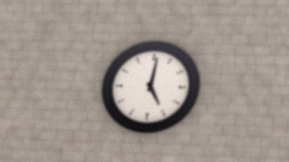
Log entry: 5:01
